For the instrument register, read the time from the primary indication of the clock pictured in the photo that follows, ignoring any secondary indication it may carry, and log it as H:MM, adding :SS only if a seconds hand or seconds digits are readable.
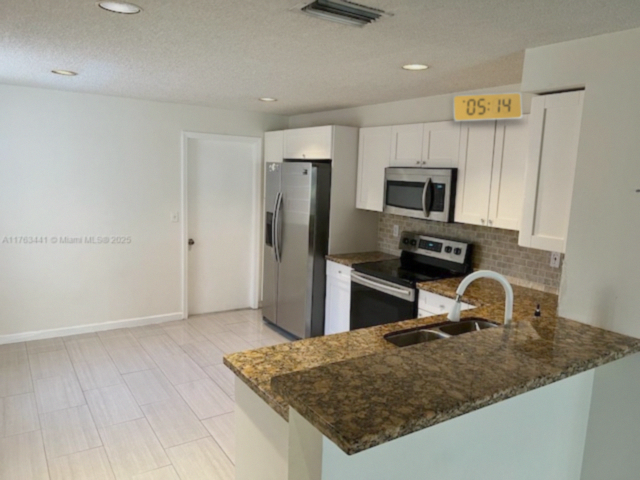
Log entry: 5:14
